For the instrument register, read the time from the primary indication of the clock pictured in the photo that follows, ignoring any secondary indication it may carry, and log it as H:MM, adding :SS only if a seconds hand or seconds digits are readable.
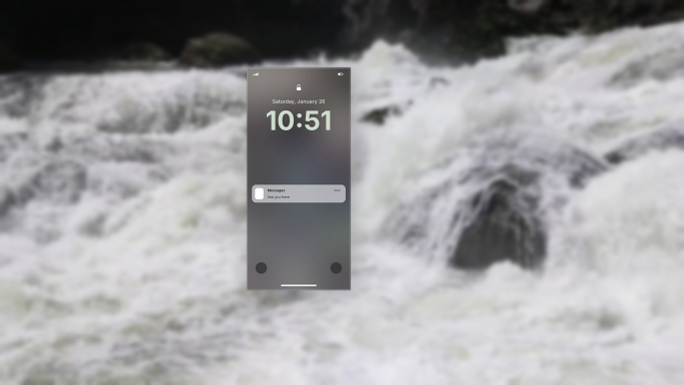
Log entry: 10:51
